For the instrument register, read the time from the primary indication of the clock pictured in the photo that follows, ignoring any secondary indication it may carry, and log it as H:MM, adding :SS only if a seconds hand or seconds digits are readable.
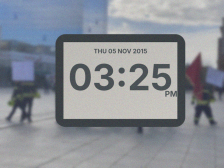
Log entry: 3:25
